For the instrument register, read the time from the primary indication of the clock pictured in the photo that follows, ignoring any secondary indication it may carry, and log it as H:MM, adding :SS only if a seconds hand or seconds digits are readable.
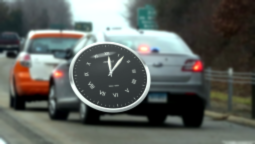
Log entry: 12:07
